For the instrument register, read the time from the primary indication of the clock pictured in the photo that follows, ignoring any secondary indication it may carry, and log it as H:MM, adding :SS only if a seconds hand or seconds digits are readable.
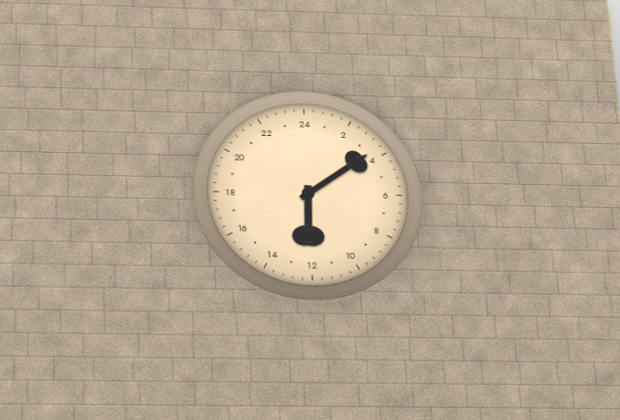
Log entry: 12:09
